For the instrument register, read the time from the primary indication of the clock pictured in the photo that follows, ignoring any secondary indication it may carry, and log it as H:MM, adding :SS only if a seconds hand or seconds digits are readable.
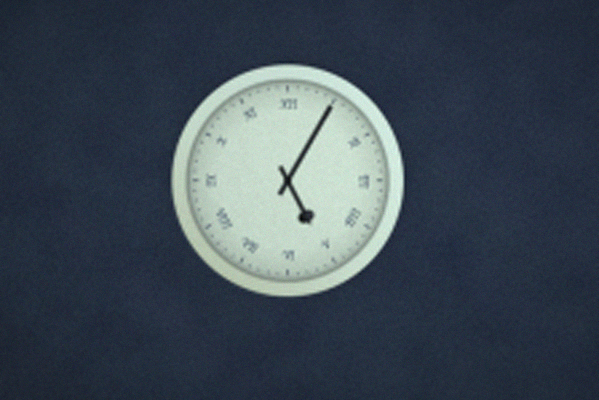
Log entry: 5:05
